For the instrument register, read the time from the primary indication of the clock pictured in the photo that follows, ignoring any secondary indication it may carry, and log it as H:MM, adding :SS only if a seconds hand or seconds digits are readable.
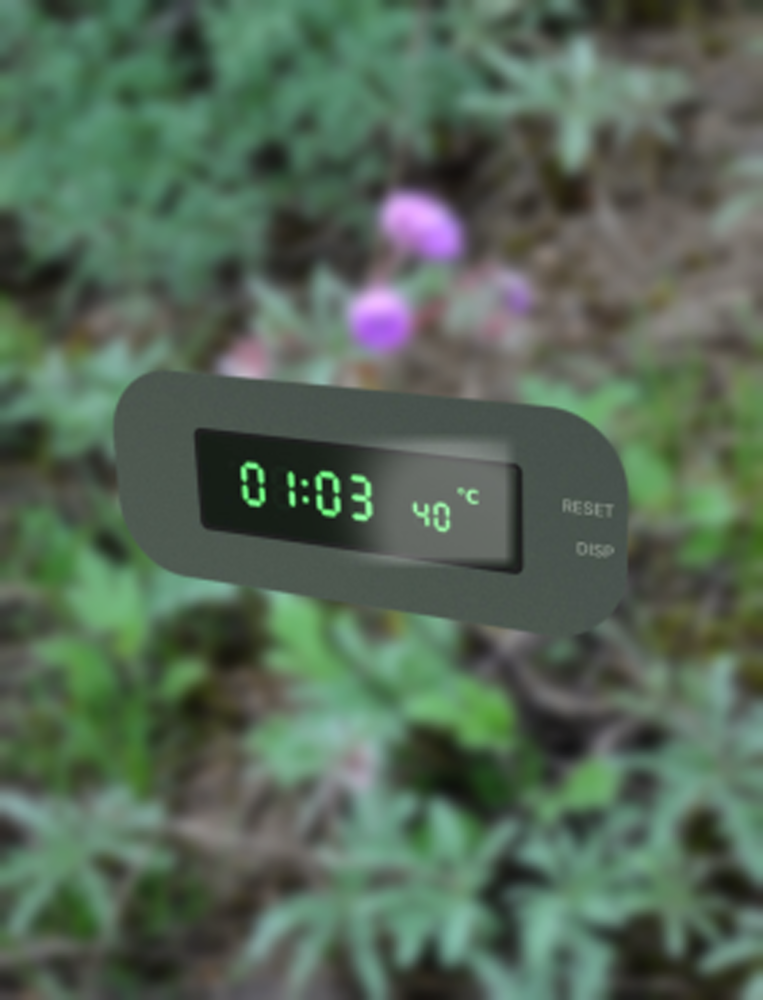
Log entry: 1:03
